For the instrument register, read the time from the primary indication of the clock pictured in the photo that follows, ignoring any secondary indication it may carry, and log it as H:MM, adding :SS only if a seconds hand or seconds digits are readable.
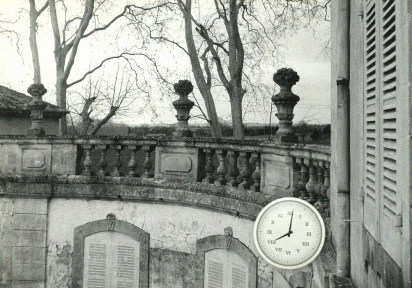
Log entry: 8:01
